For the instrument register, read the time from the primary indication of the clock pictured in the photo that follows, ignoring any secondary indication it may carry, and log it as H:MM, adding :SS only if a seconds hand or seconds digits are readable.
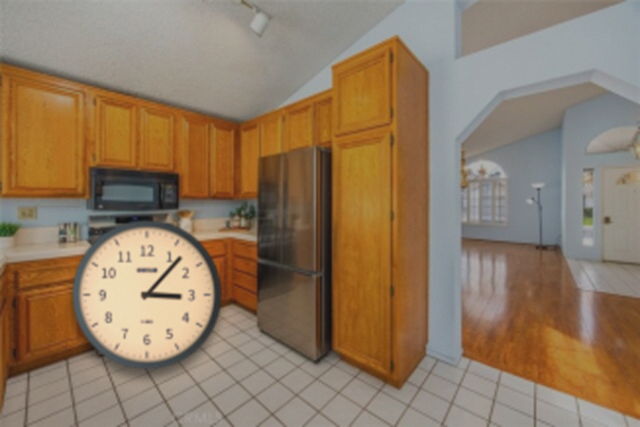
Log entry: 3:07
